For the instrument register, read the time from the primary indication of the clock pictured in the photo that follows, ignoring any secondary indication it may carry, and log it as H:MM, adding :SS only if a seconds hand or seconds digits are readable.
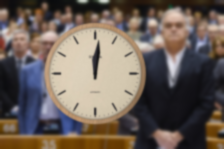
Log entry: 12:01
